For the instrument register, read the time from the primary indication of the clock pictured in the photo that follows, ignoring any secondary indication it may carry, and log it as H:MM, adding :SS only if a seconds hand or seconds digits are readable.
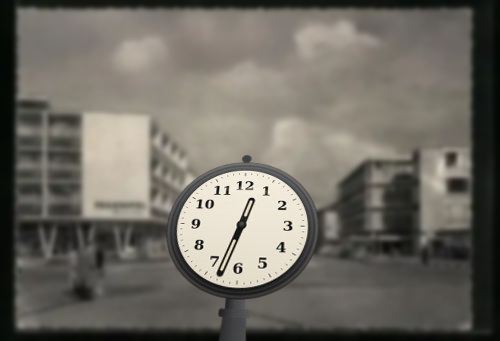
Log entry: 12:33
